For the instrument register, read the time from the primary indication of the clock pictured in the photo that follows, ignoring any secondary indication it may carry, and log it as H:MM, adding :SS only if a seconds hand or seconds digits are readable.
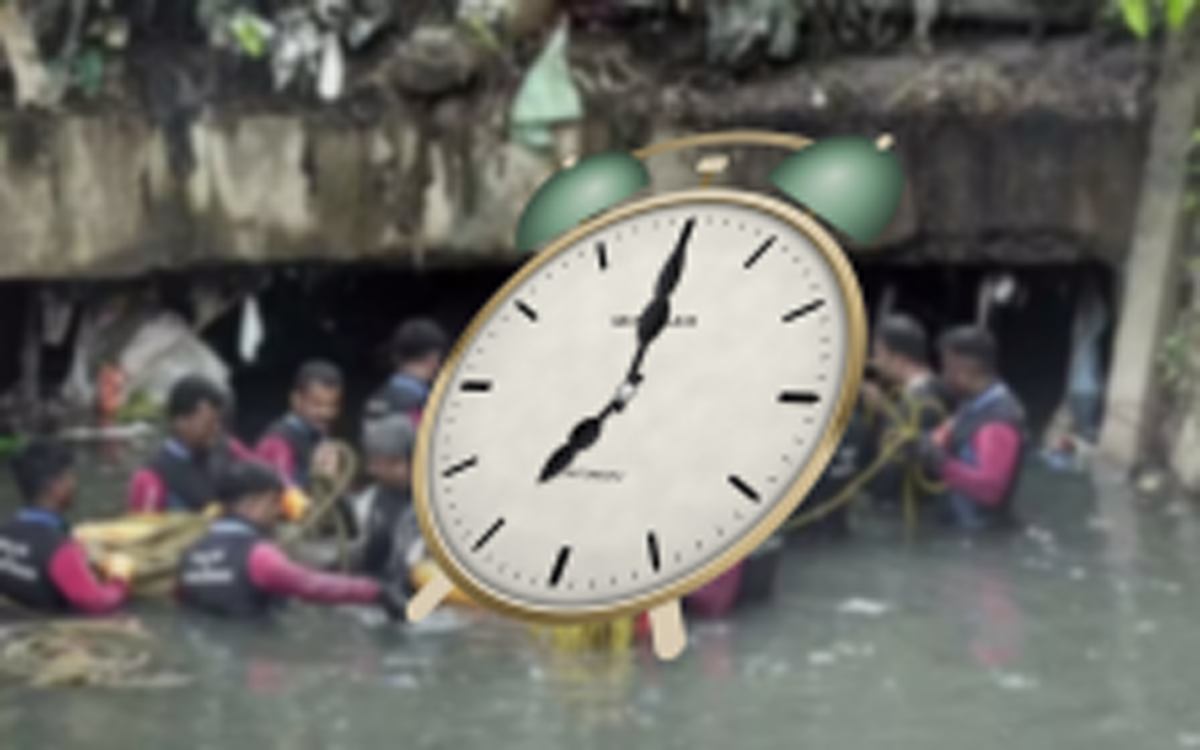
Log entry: 7:00
